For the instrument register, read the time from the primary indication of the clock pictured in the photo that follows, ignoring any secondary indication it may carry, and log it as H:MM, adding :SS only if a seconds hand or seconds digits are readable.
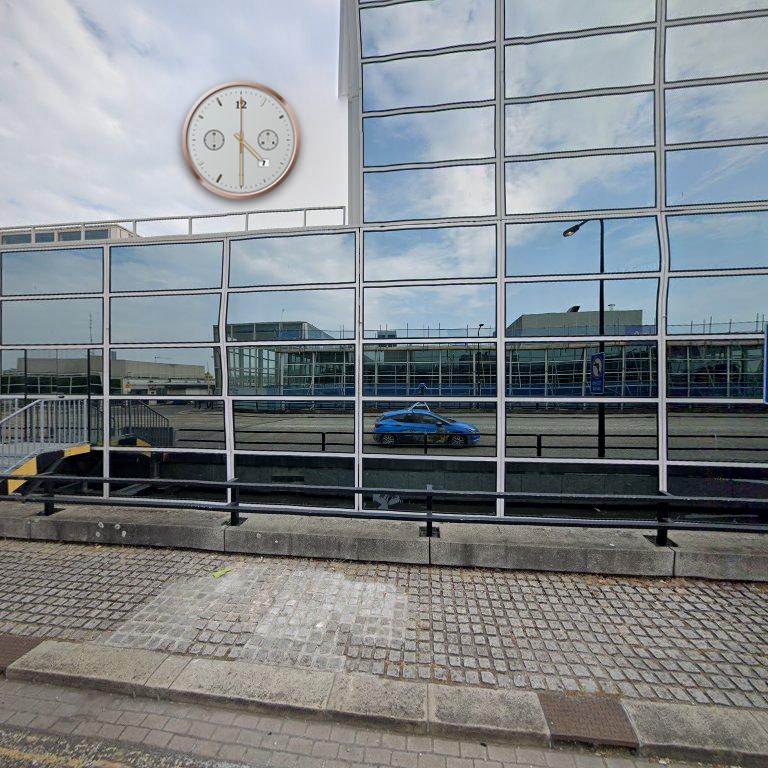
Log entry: 4:30
